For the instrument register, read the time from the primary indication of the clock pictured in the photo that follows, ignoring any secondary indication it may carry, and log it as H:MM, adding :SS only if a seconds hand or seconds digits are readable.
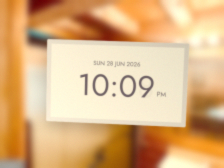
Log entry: 10:09
